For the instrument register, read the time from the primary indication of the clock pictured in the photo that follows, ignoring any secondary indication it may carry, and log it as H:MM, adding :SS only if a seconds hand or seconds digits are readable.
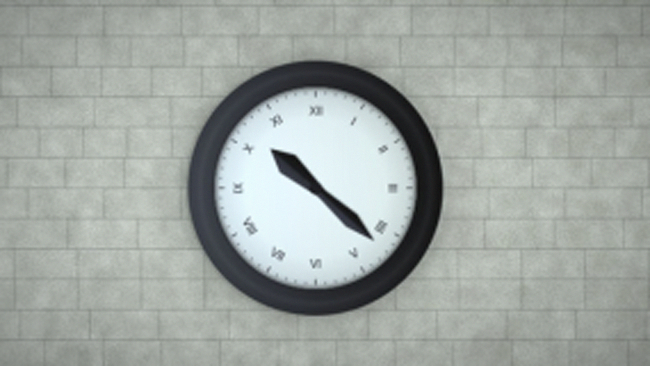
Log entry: 10:22
